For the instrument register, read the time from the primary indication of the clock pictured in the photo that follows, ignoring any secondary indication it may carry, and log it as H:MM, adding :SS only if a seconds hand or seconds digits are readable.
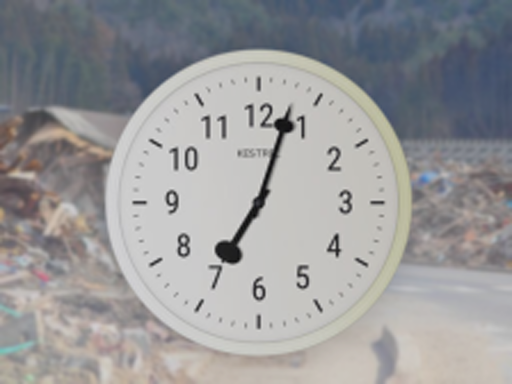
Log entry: 7:03
